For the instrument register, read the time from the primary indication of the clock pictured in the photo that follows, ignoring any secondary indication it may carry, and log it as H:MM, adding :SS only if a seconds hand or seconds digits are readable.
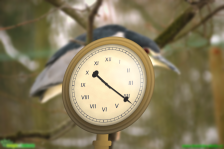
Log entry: 10:21
